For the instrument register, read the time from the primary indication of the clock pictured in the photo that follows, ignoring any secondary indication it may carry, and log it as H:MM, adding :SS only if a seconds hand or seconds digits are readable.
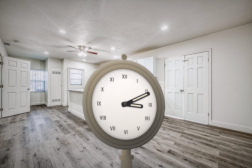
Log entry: 3:11
